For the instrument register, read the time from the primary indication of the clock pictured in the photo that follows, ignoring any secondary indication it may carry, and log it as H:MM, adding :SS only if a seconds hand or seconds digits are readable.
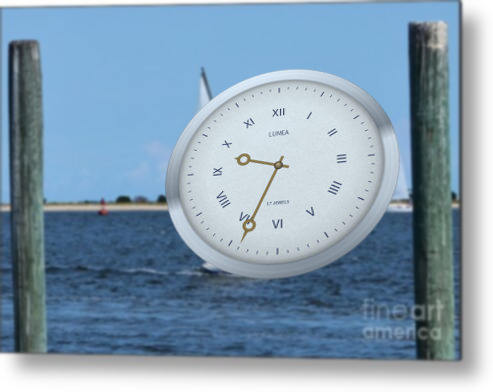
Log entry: 9:34
